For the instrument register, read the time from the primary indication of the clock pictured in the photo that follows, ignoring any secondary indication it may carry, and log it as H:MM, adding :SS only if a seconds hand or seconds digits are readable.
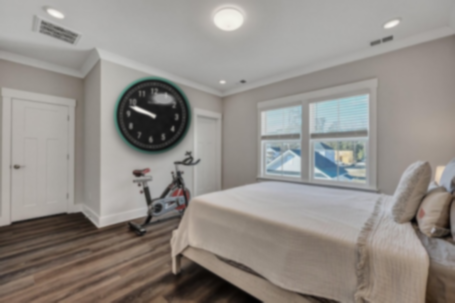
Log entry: 9:48
